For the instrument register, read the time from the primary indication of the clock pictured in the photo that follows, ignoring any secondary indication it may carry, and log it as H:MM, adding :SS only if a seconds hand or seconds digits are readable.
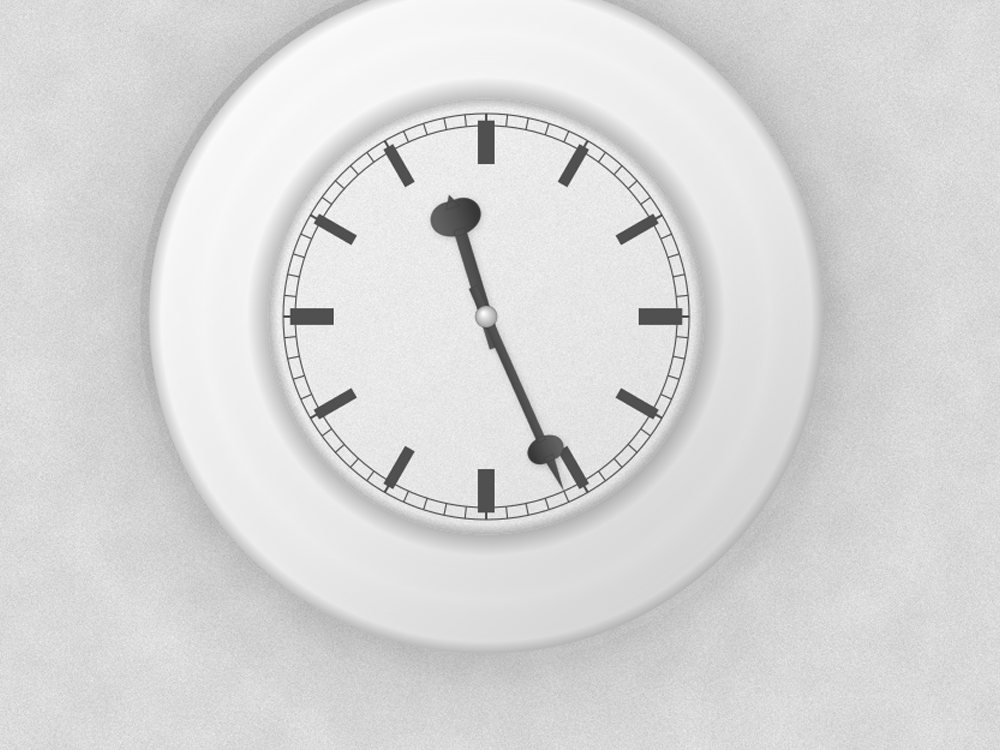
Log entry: 11:26
